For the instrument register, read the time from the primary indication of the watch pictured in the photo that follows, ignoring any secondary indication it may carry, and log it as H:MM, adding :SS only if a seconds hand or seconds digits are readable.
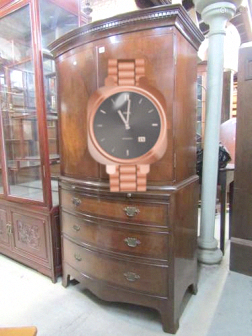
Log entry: 11:01
